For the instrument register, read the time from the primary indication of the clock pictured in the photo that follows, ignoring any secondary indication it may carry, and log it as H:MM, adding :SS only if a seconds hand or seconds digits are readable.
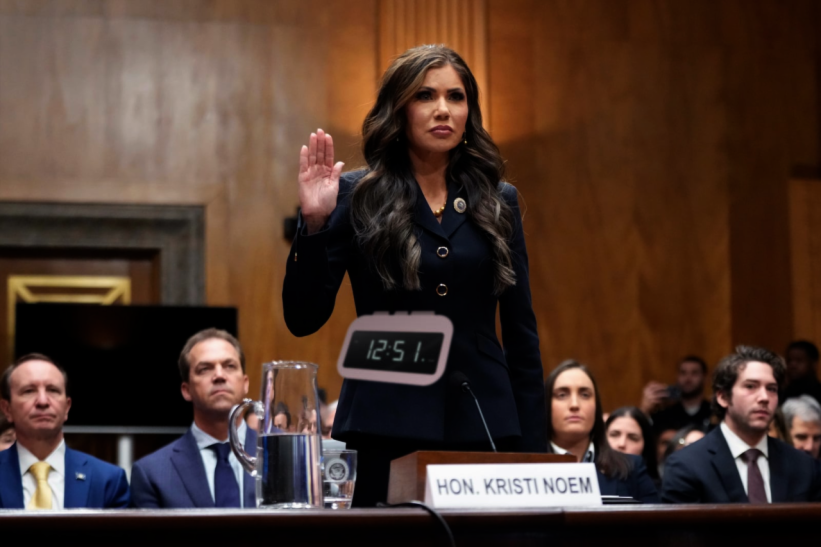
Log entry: 12:51
